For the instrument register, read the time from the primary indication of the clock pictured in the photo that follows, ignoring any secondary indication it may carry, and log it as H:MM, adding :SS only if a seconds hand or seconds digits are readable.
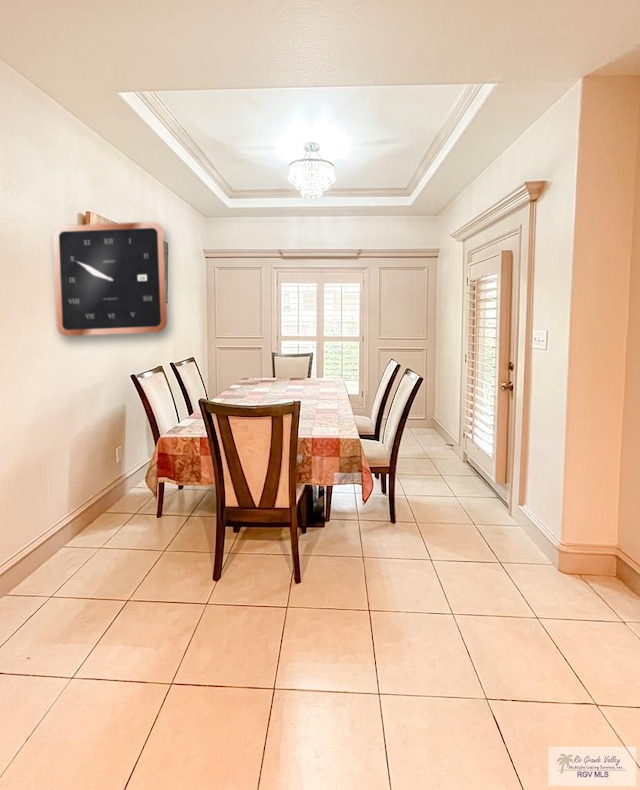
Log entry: 9:50
